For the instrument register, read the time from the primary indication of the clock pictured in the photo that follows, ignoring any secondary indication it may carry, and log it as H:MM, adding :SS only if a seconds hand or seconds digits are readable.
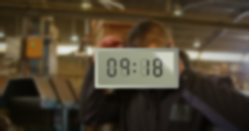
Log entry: 9:18
